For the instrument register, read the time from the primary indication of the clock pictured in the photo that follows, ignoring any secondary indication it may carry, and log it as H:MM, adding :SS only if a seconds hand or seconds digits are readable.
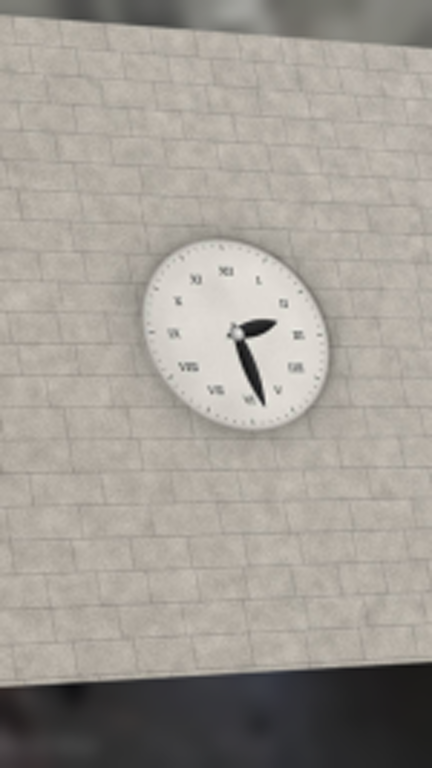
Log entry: 2:28
